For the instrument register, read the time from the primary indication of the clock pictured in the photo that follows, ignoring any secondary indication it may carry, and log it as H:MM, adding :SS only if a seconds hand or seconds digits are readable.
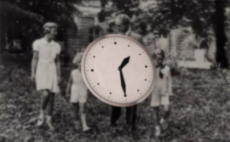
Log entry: 1:30
